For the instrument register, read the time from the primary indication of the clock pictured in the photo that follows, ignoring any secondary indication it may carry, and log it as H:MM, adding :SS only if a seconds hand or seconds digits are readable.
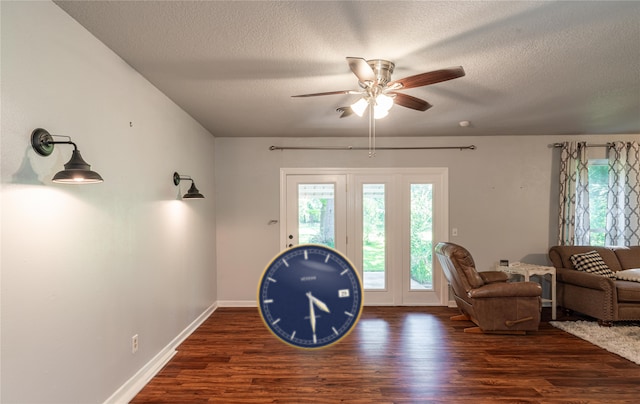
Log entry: 4:30
